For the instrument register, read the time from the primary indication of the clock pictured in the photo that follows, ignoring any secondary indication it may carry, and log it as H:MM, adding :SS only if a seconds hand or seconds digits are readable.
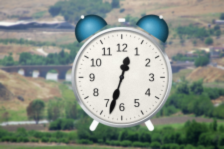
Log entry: 12:33
